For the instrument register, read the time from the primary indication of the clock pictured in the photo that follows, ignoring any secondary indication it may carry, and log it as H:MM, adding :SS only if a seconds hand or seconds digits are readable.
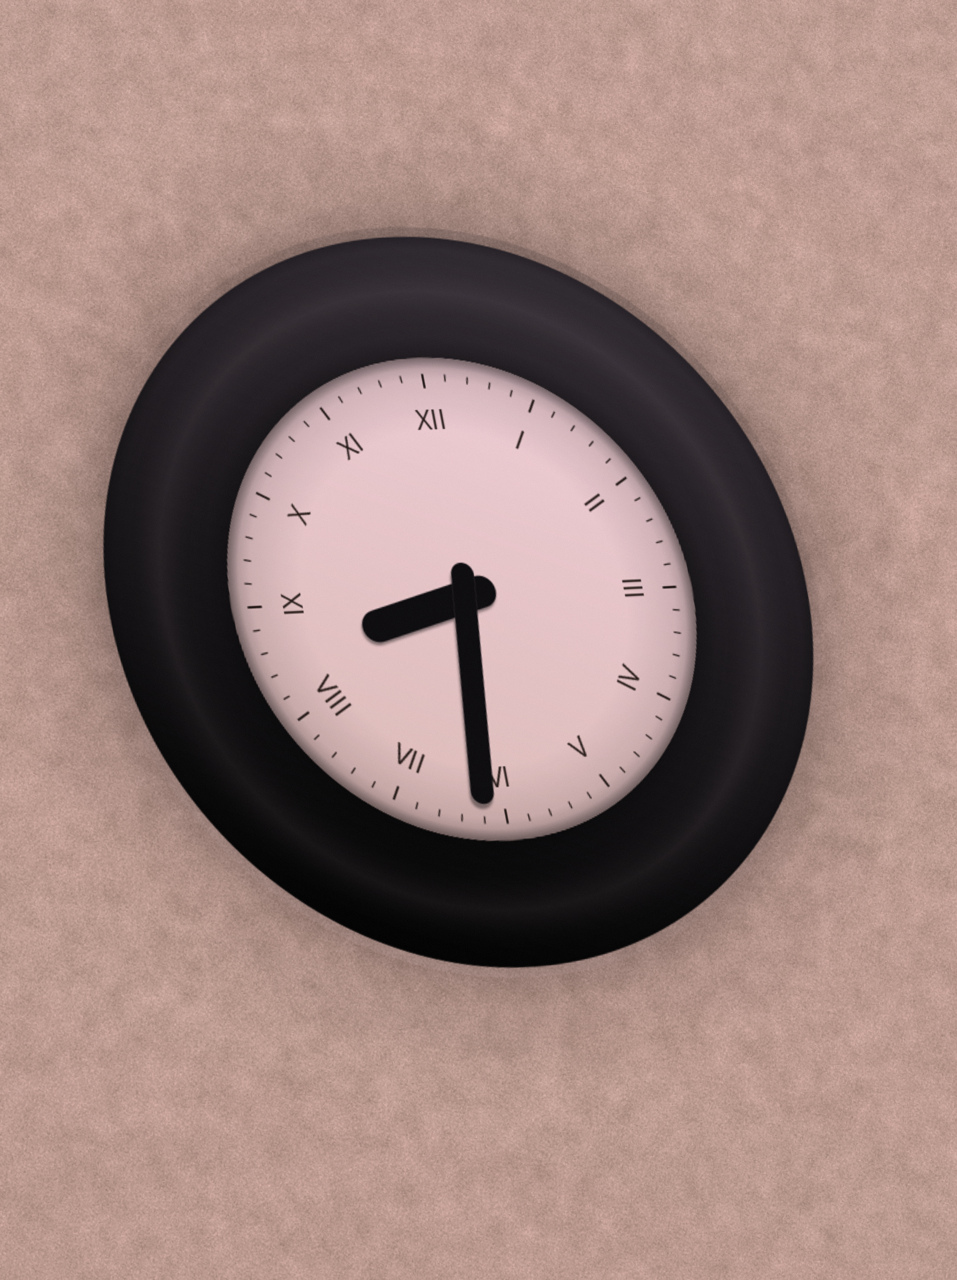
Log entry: 8:31
